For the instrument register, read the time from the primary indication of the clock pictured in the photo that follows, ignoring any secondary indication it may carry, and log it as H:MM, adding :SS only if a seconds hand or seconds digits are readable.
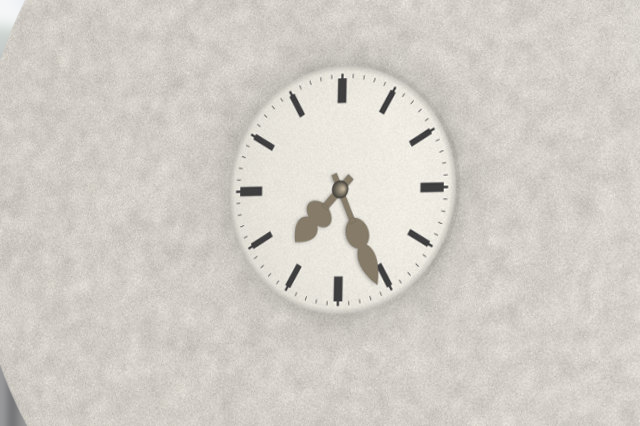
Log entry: 7:26
